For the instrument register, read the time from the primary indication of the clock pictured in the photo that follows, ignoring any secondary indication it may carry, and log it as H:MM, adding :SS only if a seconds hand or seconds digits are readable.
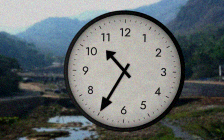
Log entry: 10:35
